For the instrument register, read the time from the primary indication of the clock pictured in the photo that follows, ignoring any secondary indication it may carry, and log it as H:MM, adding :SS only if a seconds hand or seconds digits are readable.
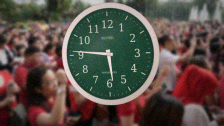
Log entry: 5:46
